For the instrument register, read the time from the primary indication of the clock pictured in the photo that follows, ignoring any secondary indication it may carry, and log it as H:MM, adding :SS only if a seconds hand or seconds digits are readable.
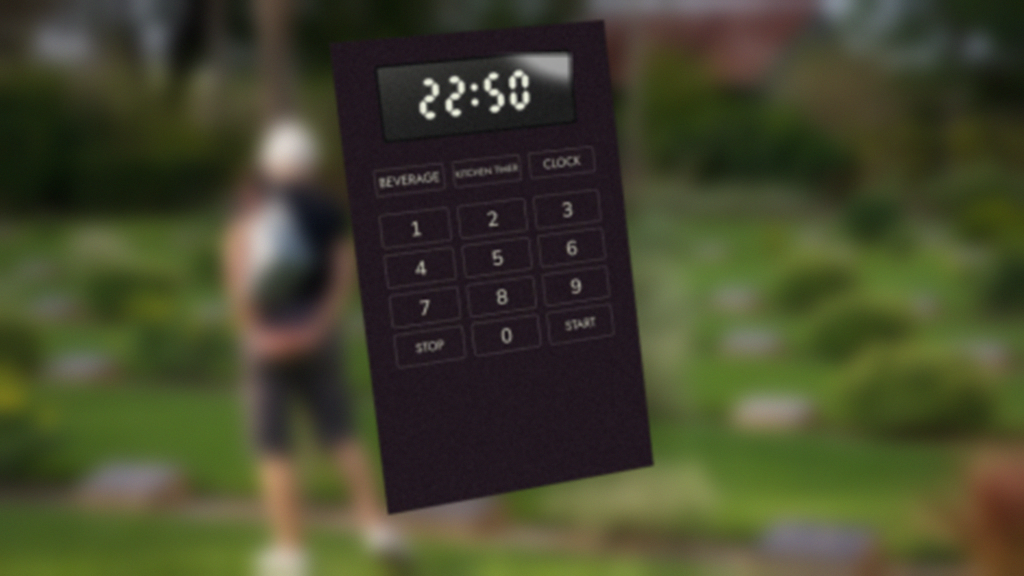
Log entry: 22:50
